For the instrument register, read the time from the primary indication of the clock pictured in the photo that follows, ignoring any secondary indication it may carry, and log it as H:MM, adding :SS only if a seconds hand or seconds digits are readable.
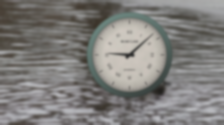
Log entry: 9:08
